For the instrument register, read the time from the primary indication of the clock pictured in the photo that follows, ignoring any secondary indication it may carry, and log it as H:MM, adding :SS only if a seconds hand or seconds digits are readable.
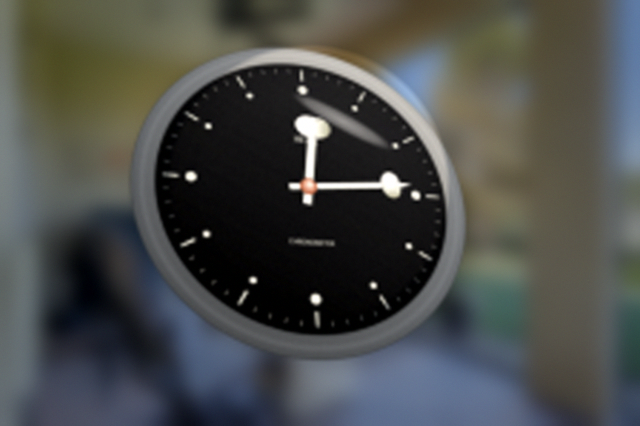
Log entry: 12:14
